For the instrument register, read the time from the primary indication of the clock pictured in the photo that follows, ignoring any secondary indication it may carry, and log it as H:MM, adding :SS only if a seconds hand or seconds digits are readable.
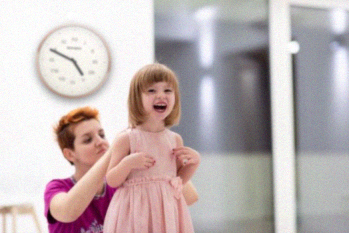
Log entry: 4:49
